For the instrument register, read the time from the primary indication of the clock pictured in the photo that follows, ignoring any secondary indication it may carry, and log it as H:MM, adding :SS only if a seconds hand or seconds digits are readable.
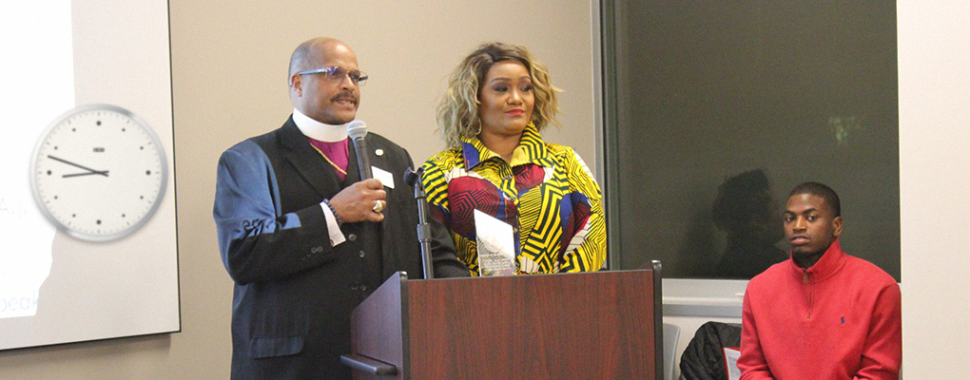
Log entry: 8:48
